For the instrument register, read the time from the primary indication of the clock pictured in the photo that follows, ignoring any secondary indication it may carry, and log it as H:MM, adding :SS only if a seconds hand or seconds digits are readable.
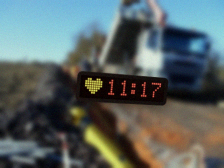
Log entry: 11:17
